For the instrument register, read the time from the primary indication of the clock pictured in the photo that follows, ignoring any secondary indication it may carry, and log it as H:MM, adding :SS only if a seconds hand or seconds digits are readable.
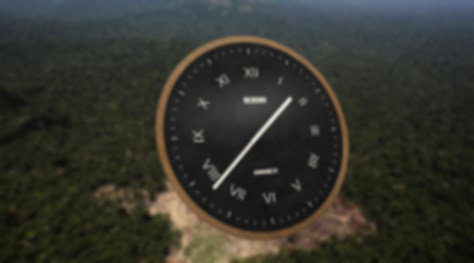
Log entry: 1:38
